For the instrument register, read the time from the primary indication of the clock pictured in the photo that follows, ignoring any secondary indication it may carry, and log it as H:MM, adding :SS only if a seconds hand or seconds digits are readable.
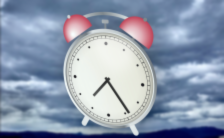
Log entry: 7:24
